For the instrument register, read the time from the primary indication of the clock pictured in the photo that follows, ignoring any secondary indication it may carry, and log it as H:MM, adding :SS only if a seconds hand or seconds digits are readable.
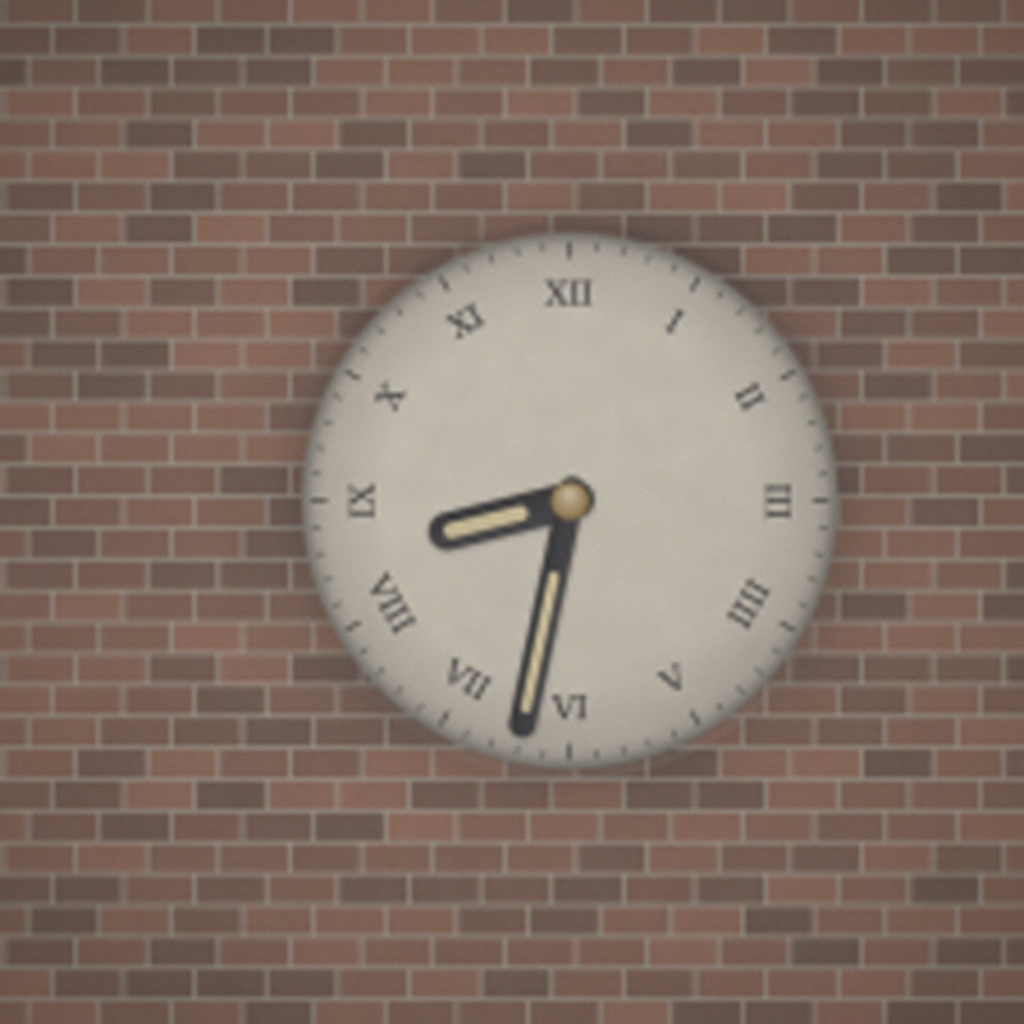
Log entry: 8:32
